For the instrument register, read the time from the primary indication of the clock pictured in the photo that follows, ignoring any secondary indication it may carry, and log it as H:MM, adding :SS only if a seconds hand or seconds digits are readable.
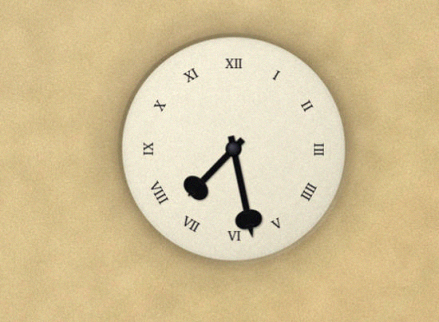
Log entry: 7:28
